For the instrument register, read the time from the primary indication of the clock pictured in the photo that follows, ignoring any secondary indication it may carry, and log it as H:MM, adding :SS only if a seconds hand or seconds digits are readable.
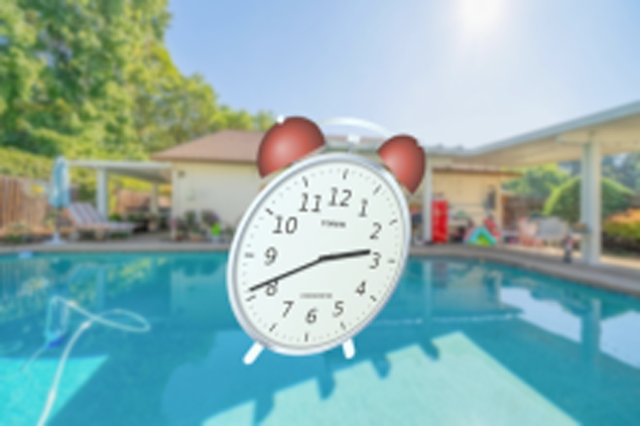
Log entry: 2:41
